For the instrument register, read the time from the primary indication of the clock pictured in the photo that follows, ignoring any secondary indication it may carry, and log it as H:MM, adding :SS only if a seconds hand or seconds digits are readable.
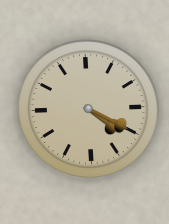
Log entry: 4:20
